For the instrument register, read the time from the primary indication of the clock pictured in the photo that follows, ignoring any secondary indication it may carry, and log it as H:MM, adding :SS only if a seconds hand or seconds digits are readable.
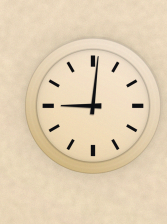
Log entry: 9:01
